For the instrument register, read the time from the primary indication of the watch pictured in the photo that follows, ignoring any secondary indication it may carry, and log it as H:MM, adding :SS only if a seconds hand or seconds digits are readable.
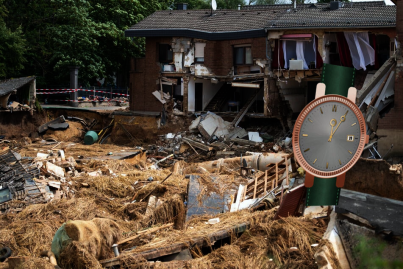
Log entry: 12:05
